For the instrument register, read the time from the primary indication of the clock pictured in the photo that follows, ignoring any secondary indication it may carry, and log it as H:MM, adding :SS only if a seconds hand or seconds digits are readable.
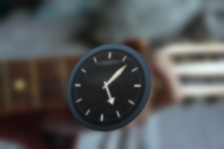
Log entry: 5:07
